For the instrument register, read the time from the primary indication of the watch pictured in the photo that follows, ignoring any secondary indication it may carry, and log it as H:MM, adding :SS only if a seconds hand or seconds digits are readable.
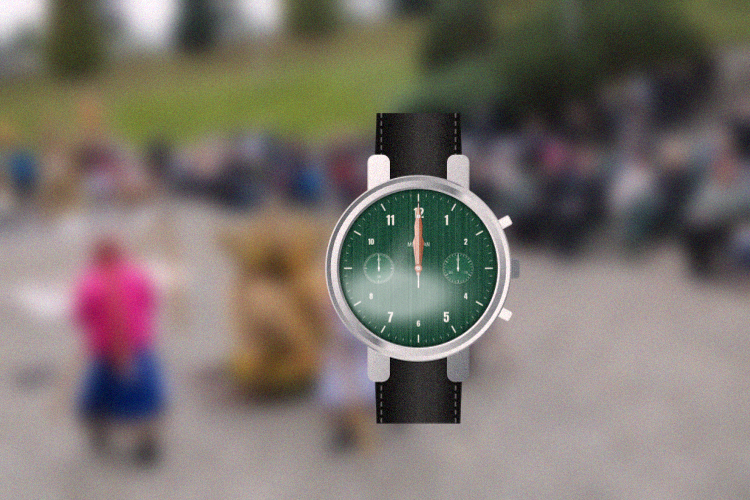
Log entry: 12:00
